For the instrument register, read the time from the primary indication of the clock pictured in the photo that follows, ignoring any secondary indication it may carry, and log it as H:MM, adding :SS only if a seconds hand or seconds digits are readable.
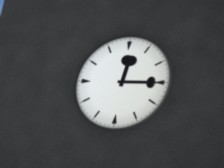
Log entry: 12:15
